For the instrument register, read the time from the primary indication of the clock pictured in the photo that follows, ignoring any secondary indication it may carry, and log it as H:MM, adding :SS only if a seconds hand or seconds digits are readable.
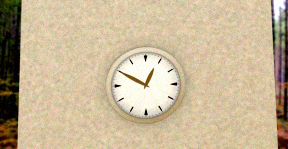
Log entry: 12:50
